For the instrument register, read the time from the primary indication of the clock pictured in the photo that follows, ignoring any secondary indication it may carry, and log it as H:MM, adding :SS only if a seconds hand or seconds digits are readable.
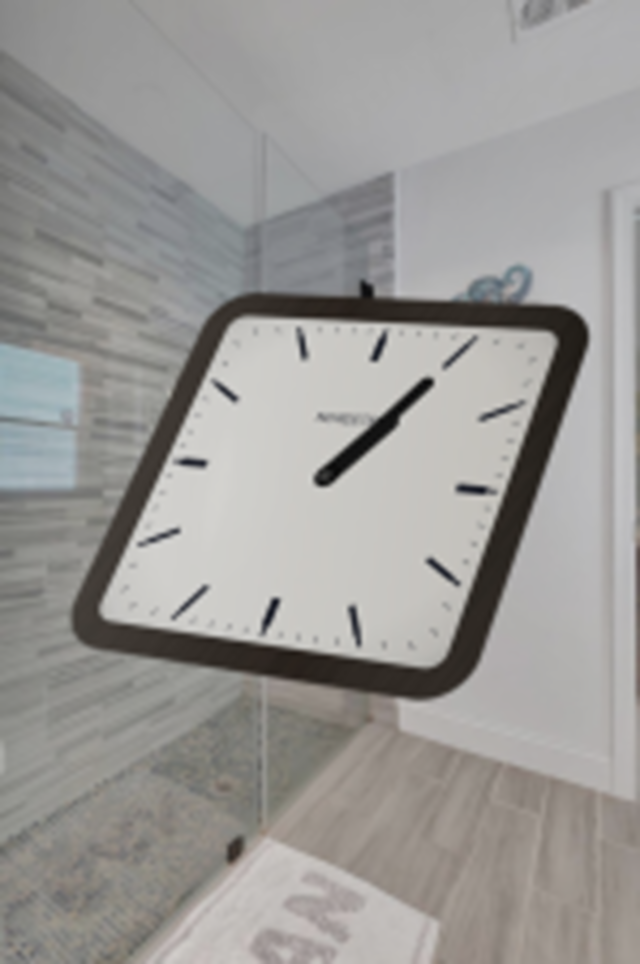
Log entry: 1:05
